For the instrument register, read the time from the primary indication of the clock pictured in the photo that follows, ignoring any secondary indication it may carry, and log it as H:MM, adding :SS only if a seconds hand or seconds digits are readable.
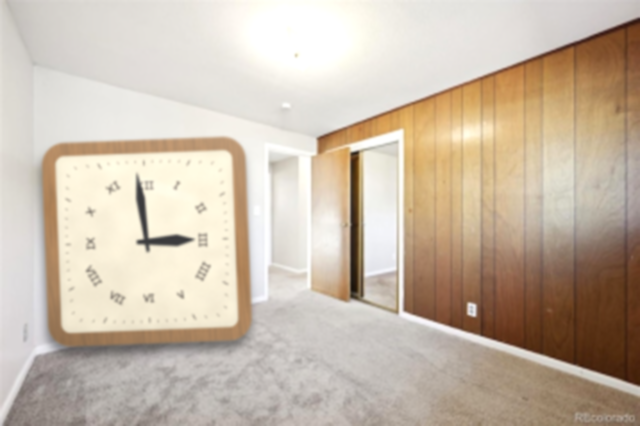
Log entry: 2:59
